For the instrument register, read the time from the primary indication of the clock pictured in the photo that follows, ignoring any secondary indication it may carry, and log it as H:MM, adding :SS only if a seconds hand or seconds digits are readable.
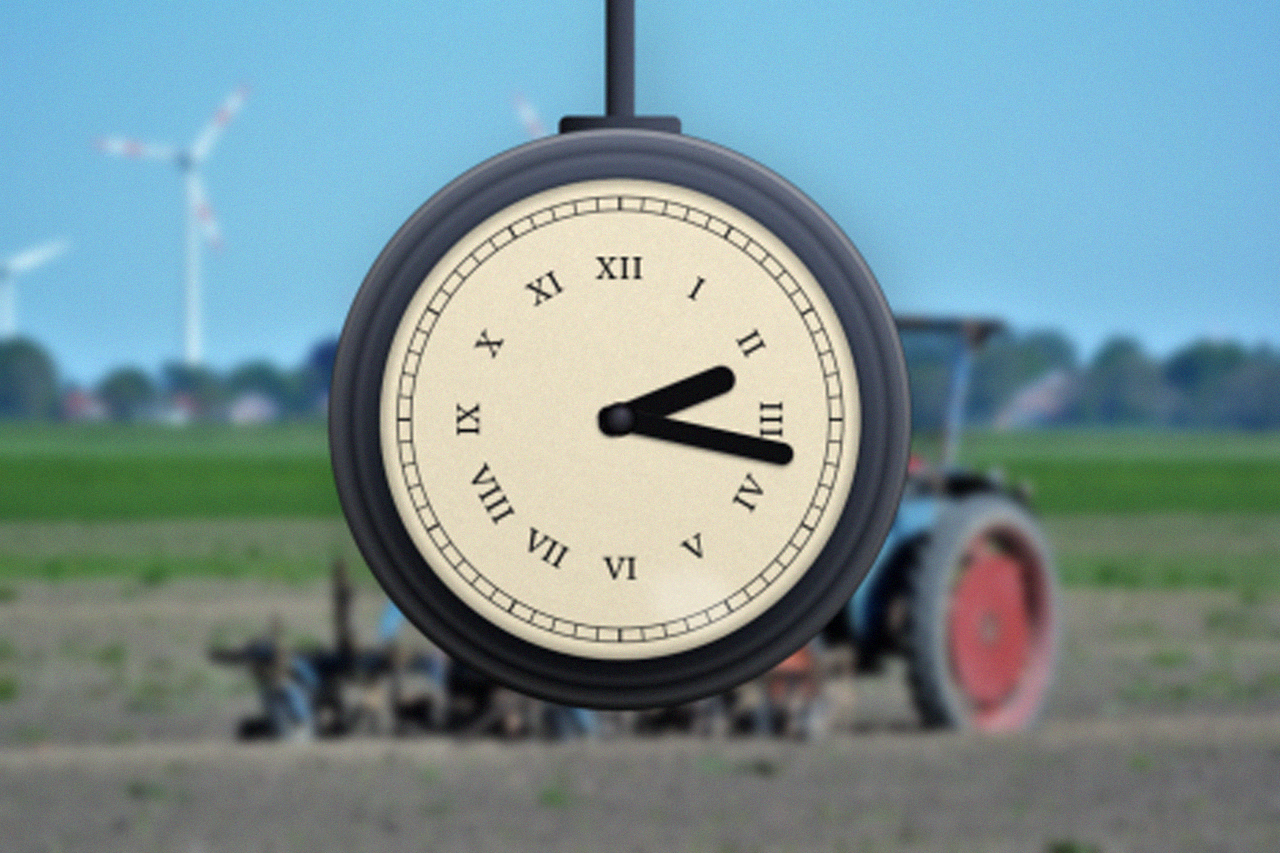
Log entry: 2:17
